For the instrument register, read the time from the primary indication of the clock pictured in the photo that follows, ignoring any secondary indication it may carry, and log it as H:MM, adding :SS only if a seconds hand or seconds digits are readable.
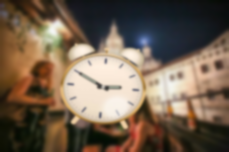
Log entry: 2:50
